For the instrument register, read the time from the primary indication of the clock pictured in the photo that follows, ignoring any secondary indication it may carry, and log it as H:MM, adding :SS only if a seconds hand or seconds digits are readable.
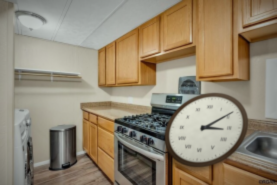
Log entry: 3:09
